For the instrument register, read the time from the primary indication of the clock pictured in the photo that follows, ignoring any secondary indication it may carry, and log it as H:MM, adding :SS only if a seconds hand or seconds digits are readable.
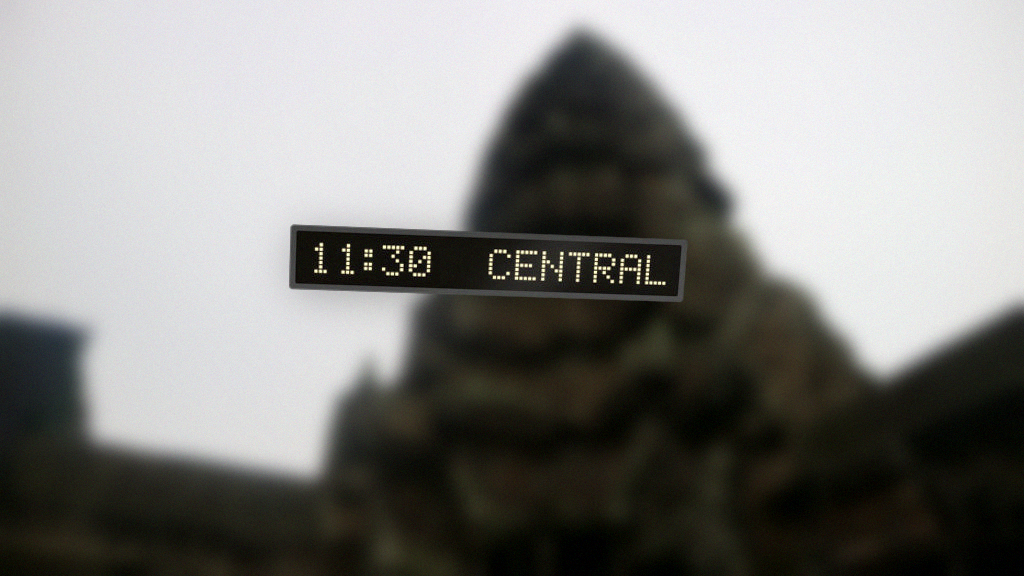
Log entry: 11:30
